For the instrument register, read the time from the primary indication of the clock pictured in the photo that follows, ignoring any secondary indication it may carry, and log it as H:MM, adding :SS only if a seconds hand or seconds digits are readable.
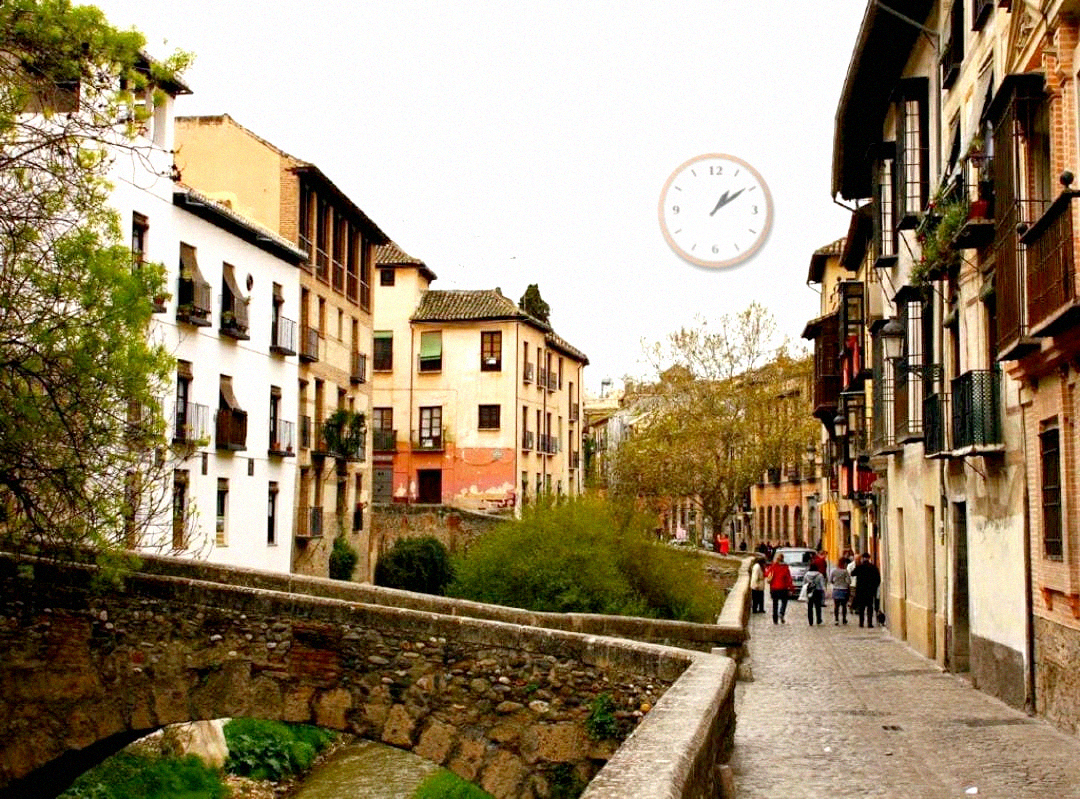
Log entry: 1:09
